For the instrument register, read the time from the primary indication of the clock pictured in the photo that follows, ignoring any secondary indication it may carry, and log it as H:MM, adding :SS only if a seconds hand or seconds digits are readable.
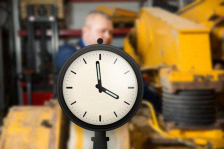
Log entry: 3:59
